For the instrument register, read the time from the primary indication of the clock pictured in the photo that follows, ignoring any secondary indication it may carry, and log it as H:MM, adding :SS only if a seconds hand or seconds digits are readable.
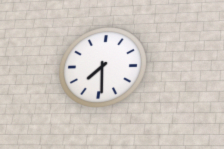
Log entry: 7:29
